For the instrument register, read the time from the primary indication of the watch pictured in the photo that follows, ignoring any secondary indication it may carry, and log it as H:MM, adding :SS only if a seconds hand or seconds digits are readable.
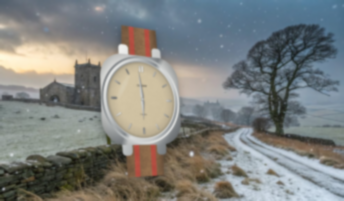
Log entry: 5:59
